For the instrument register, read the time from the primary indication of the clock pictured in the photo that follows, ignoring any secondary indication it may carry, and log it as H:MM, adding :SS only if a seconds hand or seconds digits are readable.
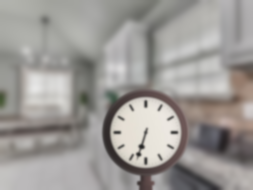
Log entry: 6:33
